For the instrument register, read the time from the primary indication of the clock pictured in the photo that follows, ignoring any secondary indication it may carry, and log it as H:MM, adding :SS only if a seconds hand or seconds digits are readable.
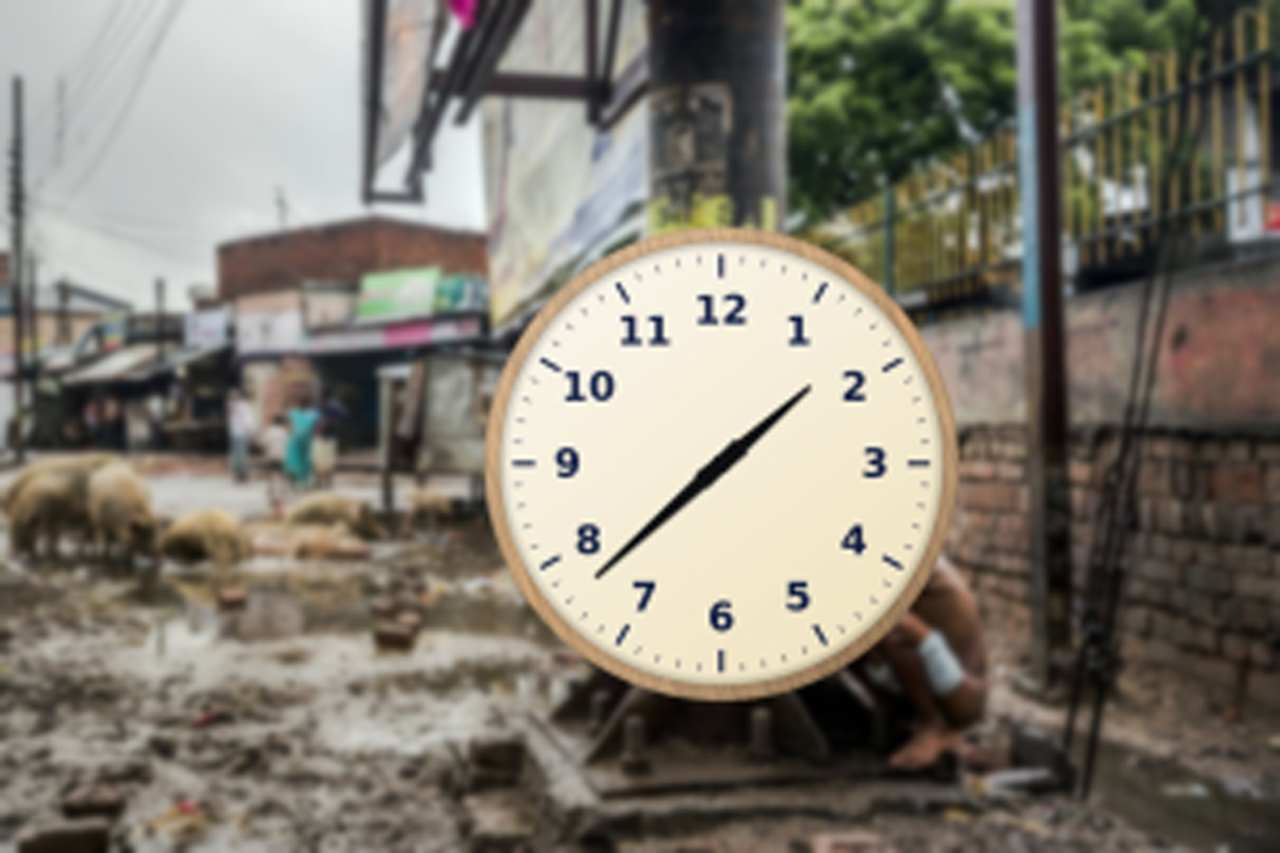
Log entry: 1:38
